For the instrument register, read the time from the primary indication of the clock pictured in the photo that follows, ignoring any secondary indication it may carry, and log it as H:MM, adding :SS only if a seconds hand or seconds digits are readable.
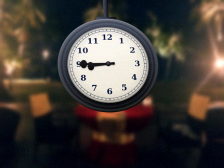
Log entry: 8:45
